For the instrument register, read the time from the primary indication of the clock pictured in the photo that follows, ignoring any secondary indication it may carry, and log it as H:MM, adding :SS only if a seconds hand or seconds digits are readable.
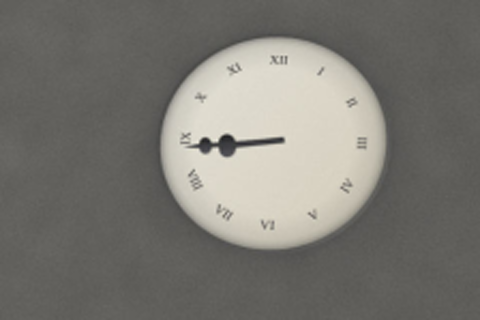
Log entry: 8:44
